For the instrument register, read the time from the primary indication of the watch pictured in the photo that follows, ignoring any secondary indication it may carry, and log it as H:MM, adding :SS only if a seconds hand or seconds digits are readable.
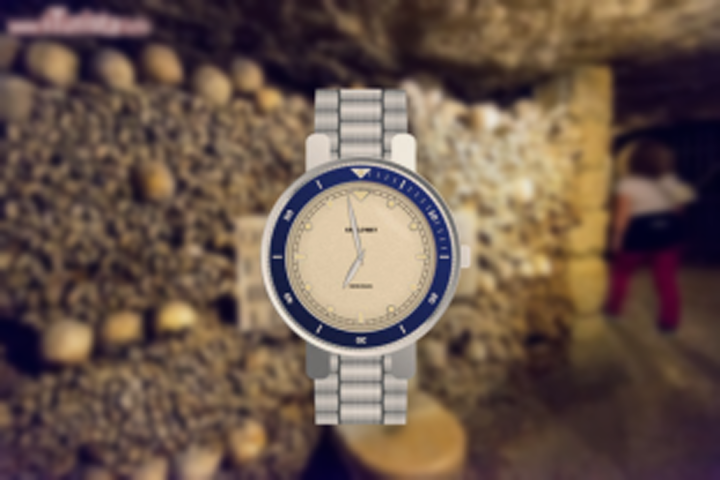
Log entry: 6:58
